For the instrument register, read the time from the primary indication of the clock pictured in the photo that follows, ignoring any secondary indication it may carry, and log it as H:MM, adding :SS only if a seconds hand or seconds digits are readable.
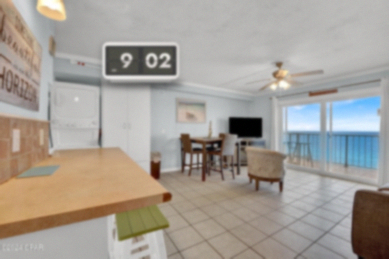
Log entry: 9:02
